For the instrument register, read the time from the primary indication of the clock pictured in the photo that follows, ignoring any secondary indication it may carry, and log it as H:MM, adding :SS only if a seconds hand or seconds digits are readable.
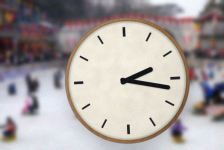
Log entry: 2:17
